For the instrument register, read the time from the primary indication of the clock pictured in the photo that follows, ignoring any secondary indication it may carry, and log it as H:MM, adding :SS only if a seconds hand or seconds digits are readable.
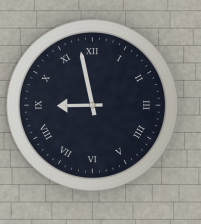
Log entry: 8:58
